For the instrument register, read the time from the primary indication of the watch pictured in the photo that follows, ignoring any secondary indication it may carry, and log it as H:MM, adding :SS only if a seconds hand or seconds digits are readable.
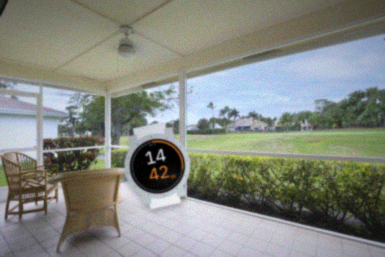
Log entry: 14:42
